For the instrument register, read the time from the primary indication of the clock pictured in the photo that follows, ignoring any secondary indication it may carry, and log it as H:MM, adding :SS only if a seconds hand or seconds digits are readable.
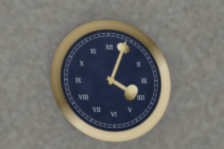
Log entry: 4:04
